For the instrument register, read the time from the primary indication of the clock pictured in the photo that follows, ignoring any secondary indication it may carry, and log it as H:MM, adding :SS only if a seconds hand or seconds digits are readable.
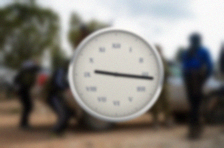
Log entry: 9:16
